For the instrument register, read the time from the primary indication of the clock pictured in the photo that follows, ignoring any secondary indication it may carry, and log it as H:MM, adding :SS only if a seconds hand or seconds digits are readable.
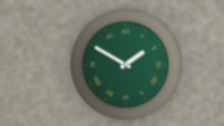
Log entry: 1:50
